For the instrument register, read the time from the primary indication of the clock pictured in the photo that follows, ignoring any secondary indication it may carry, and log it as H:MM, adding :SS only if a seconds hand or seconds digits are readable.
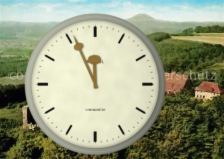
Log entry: 11:56
